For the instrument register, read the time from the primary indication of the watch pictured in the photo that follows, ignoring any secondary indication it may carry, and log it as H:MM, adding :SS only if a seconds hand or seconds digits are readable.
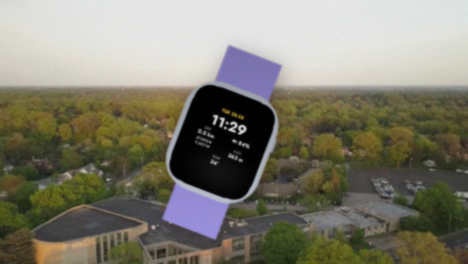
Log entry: 11:29
